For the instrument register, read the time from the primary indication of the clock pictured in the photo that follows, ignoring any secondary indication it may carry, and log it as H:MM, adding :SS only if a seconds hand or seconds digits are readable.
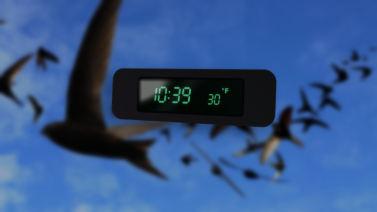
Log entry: 10:39
